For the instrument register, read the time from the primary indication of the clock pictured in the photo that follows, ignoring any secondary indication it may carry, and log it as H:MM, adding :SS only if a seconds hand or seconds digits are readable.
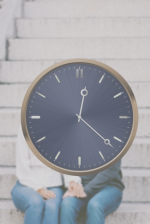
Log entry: 12:22
